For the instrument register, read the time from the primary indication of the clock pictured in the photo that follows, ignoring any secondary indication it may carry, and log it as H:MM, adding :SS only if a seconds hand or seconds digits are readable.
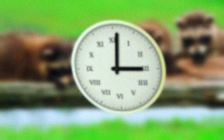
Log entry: 3:01
